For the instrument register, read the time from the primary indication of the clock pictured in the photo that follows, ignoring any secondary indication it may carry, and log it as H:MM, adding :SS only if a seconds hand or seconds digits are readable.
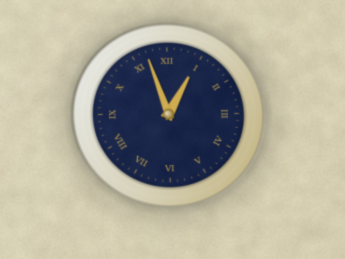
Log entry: 12:57
